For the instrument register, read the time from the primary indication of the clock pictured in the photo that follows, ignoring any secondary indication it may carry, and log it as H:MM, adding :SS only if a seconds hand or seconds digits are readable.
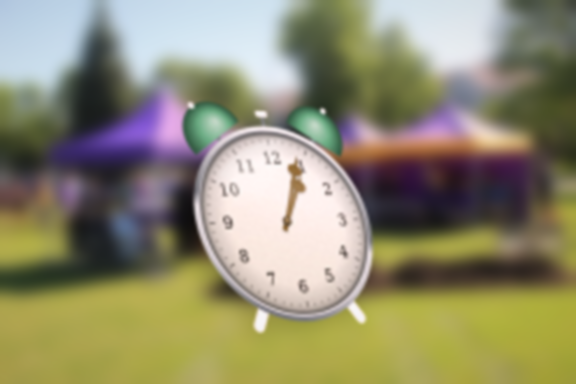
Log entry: 1:04
